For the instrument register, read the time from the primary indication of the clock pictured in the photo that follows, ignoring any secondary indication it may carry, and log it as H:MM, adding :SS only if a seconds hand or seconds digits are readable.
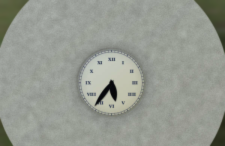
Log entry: 5:36
